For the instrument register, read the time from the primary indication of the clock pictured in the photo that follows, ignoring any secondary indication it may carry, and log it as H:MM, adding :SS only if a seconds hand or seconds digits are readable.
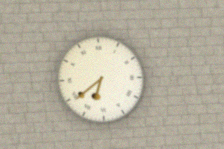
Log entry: 6:39
